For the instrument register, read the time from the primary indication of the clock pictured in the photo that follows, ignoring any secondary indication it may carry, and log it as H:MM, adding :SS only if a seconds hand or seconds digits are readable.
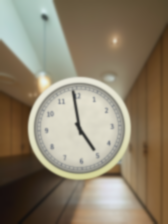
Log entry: 4:59
